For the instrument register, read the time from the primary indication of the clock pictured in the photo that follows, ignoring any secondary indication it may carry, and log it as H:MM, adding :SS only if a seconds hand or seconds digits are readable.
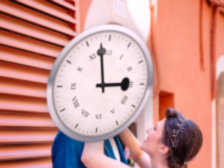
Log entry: 2:58
